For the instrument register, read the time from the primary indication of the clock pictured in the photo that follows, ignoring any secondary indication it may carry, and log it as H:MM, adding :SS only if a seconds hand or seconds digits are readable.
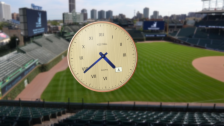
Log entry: 4:39
